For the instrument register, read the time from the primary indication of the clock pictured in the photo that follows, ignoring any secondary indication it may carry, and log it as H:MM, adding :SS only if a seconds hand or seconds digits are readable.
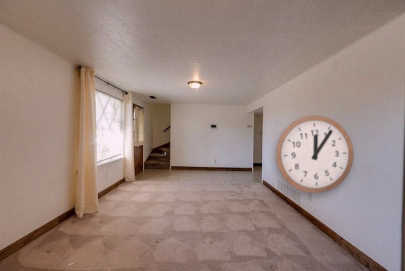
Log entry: 12:06
